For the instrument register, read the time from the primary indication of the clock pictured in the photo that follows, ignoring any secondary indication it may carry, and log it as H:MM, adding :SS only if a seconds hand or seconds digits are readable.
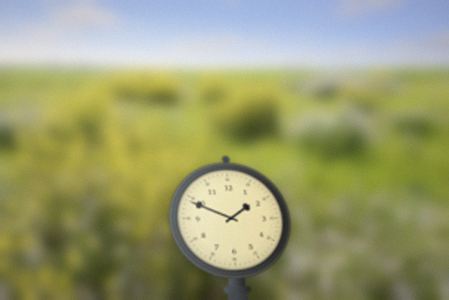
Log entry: 1:49
